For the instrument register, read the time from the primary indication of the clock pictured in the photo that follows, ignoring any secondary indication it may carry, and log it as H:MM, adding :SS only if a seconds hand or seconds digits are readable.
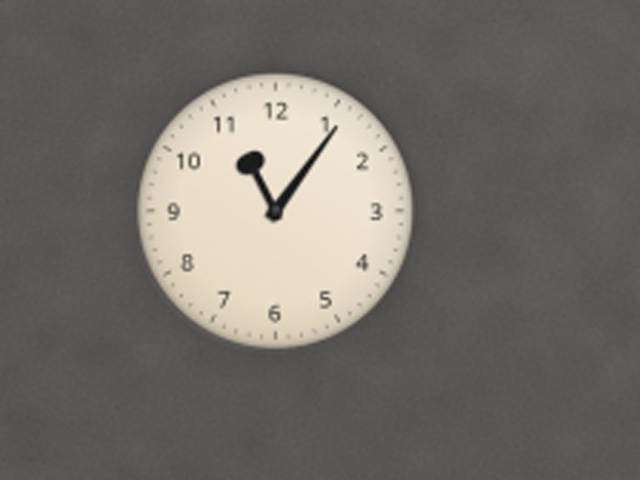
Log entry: 11:06
